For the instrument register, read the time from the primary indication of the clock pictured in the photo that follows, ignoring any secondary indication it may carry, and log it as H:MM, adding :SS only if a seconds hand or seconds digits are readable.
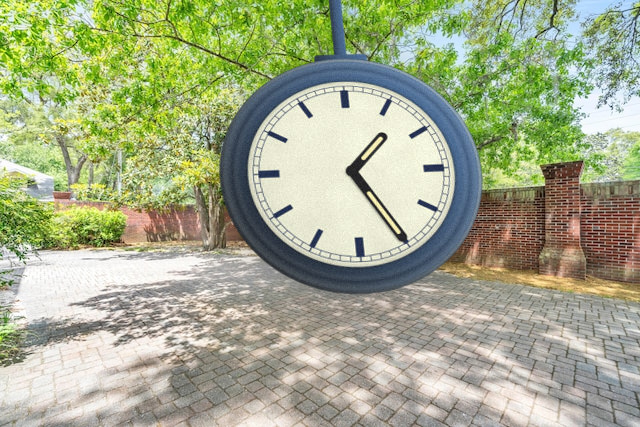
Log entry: 1:25
